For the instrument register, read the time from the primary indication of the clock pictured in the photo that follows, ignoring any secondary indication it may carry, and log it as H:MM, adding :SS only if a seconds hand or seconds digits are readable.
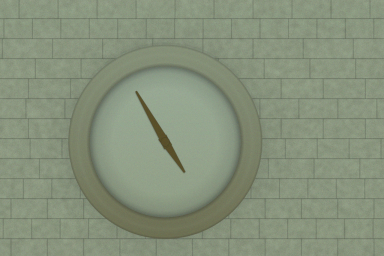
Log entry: 4:55
